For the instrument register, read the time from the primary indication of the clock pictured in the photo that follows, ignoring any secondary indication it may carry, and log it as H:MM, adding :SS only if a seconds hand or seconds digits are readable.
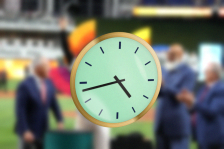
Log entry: 4:43
